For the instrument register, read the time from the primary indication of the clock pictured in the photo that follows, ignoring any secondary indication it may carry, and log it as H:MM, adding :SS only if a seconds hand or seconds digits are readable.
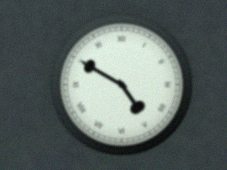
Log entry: 4:50
